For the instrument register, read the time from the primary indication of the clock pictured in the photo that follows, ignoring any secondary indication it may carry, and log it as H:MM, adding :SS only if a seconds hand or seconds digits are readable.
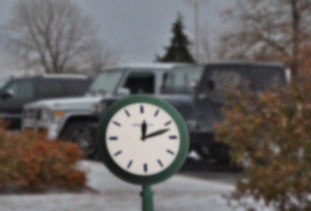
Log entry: 12:12
